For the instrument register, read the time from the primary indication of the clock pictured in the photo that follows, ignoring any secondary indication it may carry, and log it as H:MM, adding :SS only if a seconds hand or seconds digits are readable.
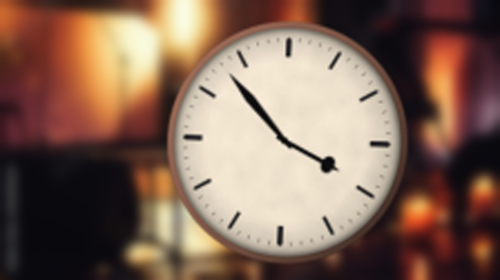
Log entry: 3:53
